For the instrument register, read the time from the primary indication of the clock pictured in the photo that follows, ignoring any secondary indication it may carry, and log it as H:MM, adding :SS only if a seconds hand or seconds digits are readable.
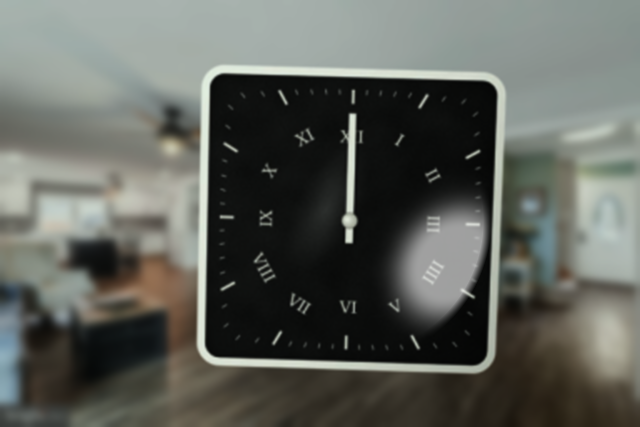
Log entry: 12:00
